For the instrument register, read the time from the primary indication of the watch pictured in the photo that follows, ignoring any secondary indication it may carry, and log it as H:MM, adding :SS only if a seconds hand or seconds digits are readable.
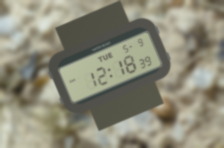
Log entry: 12:18
